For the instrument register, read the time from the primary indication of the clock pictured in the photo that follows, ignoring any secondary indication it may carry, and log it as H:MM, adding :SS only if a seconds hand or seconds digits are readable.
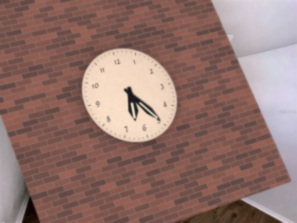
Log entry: 6:25
